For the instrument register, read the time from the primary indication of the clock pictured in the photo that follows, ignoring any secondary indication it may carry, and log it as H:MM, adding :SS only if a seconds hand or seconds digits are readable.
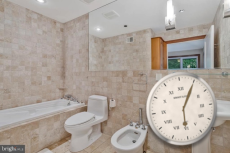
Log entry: 6:05
